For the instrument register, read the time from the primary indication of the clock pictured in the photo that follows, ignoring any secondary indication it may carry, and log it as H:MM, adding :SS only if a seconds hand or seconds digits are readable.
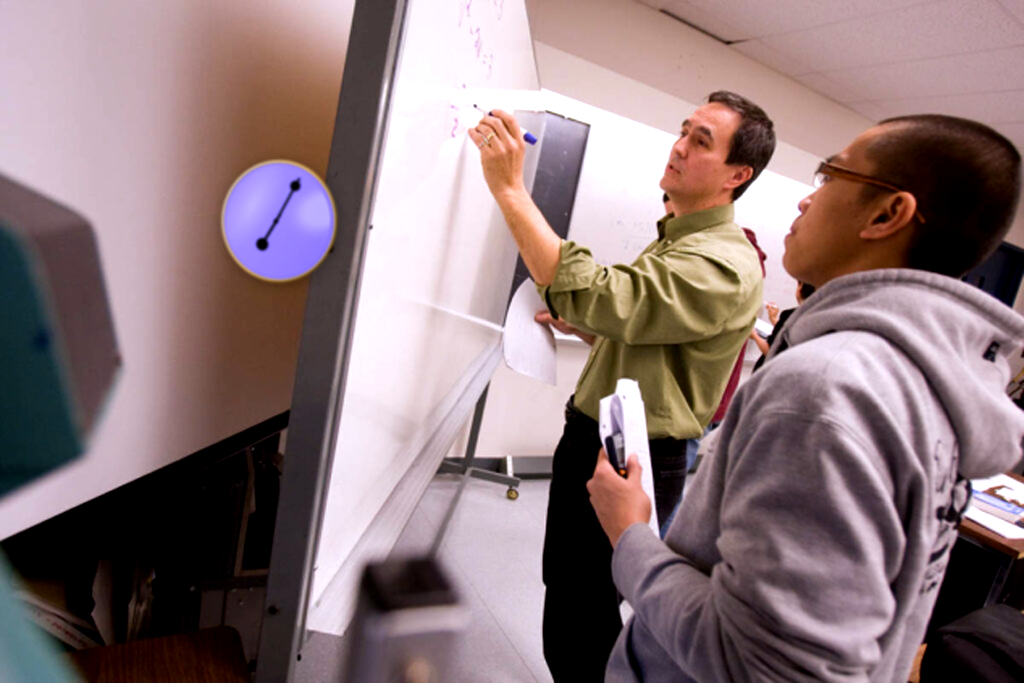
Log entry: 7:05
